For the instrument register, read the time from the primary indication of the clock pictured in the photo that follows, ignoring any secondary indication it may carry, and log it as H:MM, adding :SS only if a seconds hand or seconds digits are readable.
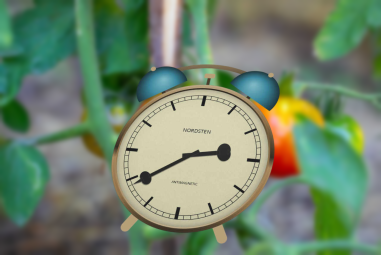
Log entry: 2:39
